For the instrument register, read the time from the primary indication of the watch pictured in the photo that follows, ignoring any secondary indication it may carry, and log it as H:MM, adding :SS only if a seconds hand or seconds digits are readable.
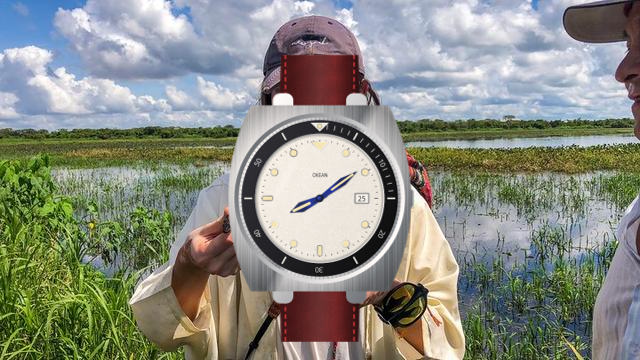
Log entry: 8:09
